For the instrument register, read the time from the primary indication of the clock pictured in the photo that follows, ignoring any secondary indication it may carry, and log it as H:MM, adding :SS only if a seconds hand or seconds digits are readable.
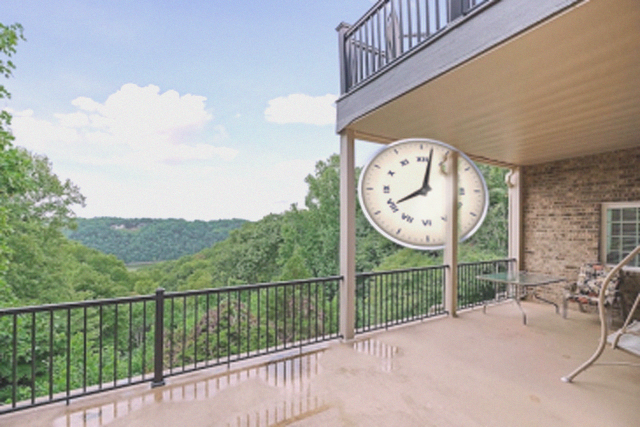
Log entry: 8:02
